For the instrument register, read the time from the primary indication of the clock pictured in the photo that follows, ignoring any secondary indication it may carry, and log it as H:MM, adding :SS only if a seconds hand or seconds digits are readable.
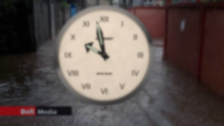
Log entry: 9:58
